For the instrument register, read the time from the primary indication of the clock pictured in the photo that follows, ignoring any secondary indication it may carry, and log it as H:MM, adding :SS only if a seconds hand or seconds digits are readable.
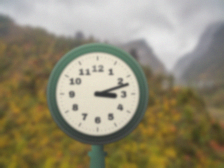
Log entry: 3:12
